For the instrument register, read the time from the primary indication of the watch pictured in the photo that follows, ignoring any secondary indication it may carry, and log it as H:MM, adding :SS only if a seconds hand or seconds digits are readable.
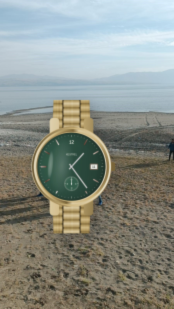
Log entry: 1:24
